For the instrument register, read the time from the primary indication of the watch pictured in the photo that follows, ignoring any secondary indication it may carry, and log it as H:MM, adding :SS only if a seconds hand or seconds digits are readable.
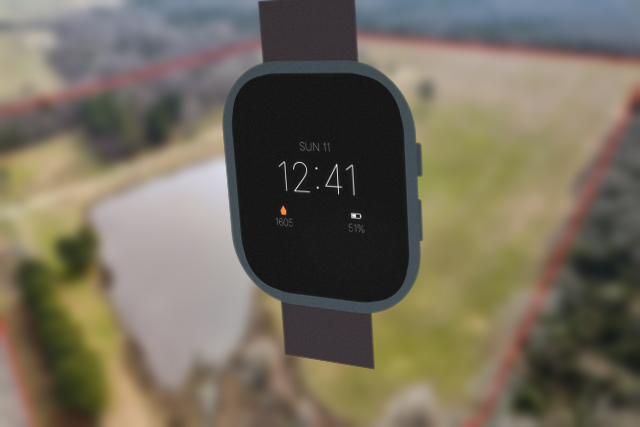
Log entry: 12:41
